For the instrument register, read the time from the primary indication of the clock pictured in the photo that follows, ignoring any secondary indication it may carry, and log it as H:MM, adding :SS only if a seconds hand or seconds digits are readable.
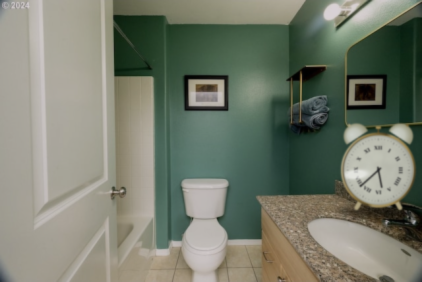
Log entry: 5:38
